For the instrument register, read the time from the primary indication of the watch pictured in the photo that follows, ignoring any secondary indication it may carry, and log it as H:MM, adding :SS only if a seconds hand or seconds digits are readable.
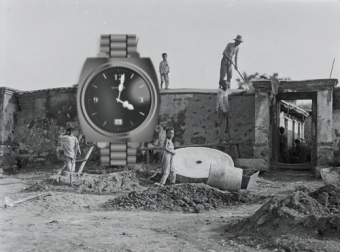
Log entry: 4:02
